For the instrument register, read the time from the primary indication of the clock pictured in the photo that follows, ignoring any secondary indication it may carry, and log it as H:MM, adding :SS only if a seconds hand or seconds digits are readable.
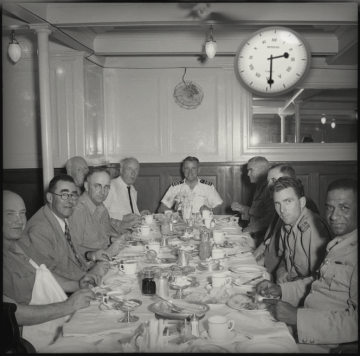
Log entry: 2:29
